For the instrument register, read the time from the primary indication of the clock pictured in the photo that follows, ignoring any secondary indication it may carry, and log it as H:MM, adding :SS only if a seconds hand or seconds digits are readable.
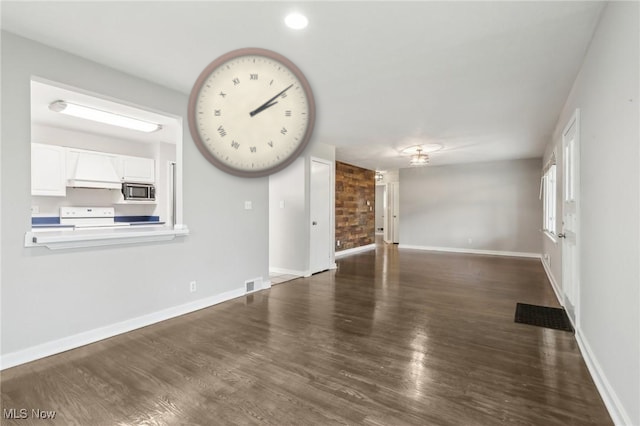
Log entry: 2:09
